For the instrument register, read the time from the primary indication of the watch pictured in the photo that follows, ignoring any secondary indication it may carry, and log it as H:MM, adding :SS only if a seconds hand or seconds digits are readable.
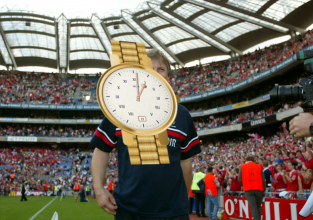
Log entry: 1:01
